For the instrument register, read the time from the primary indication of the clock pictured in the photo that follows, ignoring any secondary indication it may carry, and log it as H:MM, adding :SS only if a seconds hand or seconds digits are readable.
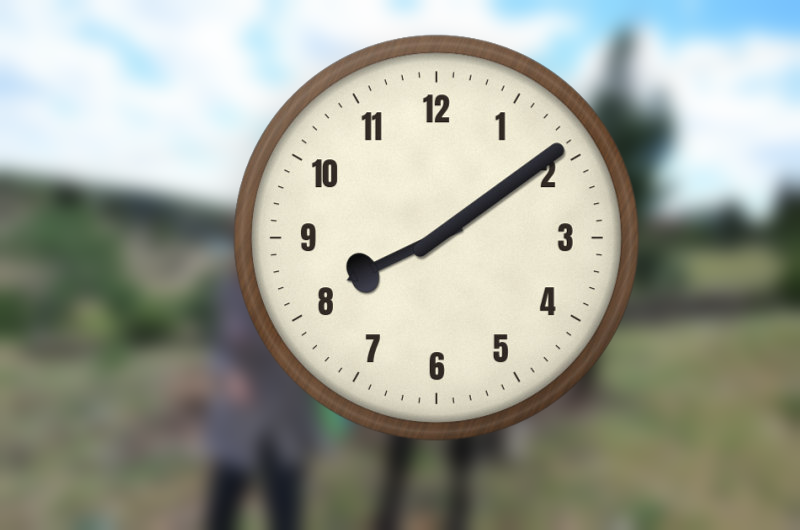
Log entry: 8:09
